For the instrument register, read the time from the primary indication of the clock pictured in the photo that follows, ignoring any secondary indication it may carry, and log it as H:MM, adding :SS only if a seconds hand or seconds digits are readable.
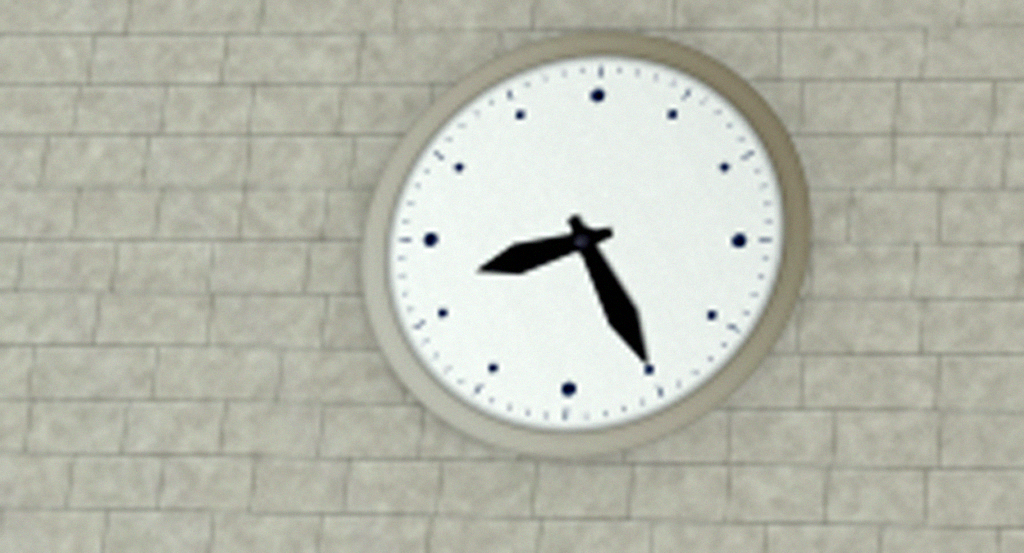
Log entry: 8:25
